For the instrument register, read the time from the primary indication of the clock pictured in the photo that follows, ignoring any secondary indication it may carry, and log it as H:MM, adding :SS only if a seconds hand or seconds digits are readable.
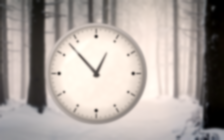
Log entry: 12:53
